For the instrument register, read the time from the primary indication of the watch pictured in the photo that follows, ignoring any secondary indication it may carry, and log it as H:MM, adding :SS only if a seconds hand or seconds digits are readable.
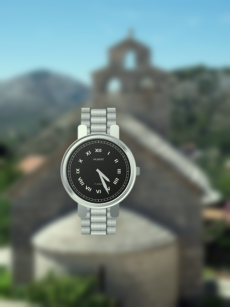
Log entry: 4:26
